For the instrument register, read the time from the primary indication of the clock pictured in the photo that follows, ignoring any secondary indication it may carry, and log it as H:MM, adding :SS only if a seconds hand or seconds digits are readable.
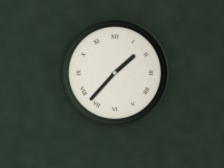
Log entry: 1:37
